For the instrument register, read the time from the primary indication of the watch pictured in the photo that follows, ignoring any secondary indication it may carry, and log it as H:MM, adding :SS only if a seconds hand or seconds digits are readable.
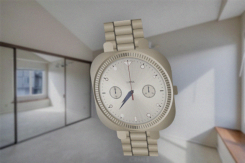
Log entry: 7:37
